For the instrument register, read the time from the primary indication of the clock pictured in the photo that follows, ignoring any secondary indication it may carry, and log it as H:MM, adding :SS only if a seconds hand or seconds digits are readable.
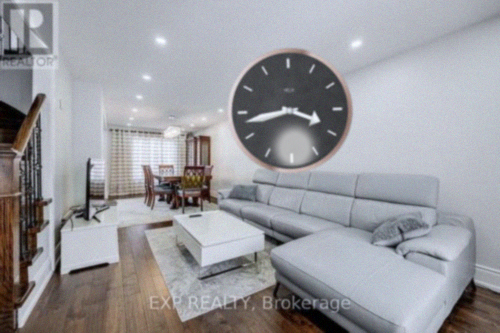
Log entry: 3:43
